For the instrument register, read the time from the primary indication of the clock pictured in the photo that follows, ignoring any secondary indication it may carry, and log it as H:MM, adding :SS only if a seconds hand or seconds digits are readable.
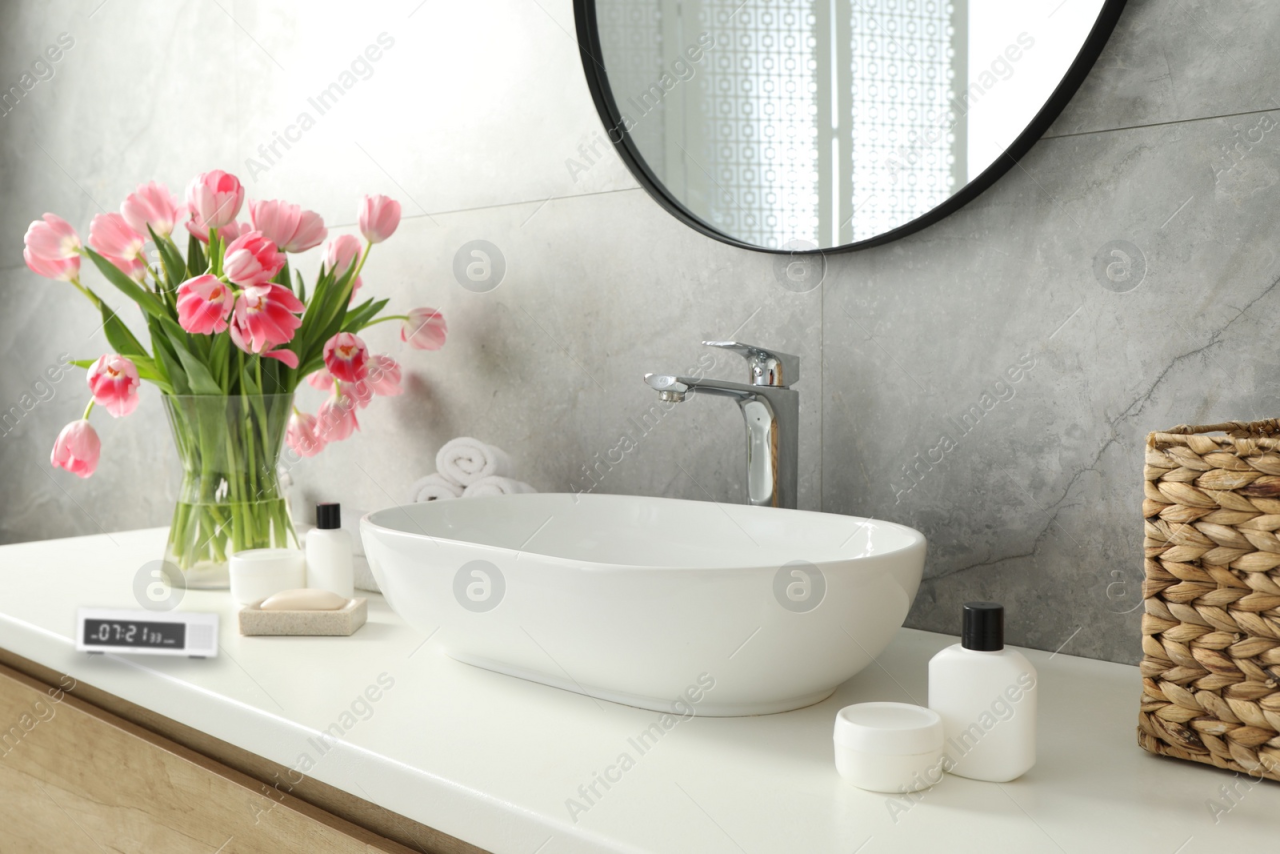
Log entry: 7:21
